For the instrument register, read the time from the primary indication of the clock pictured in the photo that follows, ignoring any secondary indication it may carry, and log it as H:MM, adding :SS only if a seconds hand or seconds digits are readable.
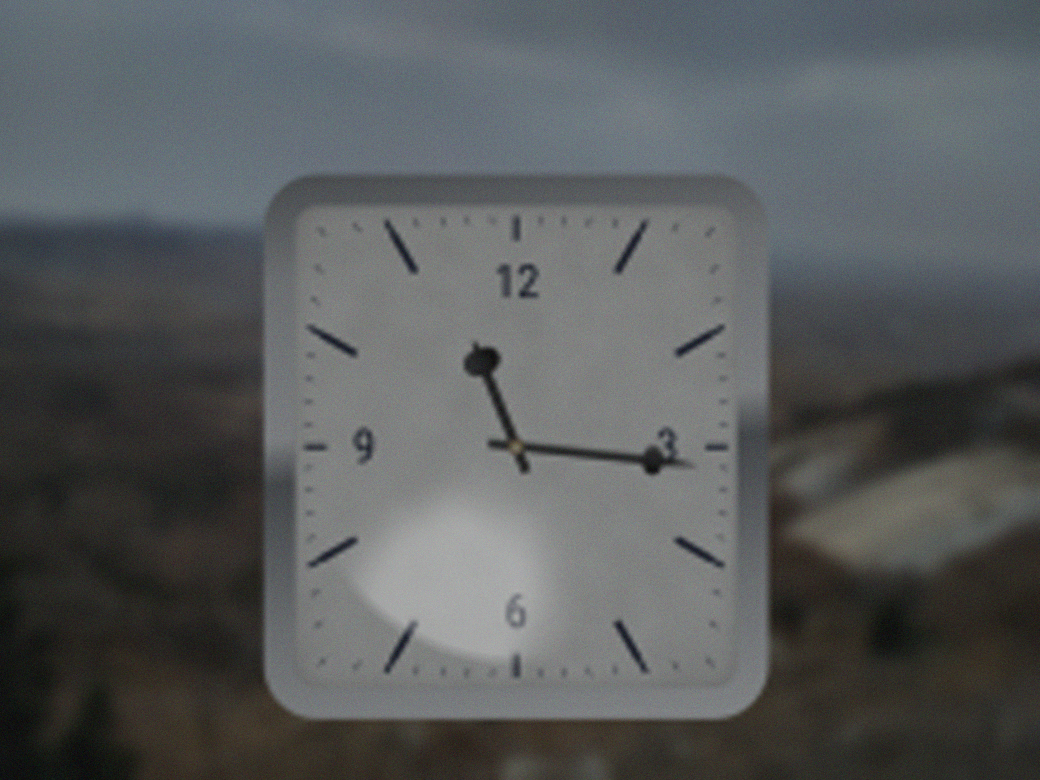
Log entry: 11:16
